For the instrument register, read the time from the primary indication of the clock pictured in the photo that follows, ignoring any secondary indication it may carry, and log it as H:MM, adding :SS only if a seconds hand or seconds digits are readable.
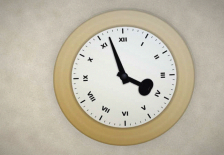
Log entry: 3:57
